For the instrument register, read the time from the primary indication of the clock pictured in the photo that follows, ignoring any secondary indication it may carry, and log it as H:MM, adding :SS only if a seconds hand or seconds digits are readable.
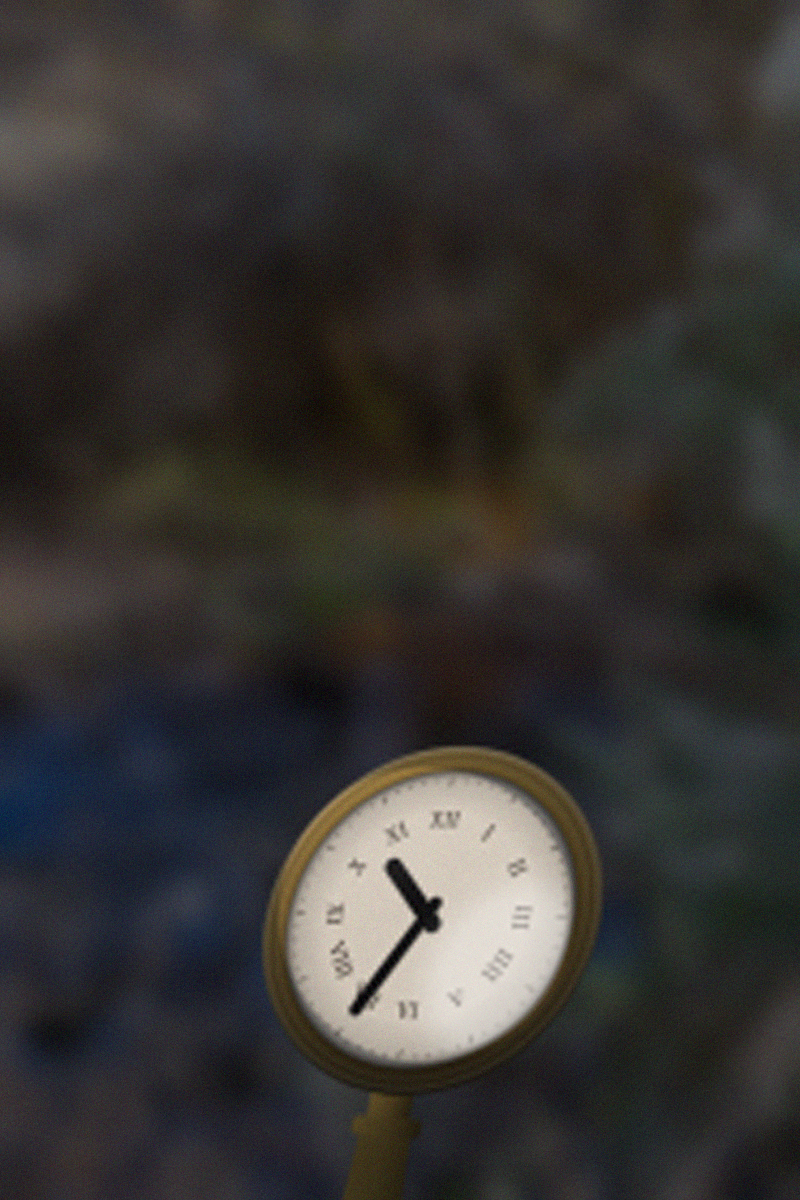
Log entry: 10:35
